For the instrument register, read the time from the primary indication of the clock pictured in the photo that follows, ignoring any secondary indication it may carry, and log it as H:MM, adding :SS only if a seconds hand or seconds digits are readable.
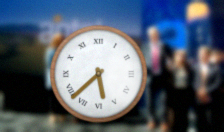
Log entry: 5:38
